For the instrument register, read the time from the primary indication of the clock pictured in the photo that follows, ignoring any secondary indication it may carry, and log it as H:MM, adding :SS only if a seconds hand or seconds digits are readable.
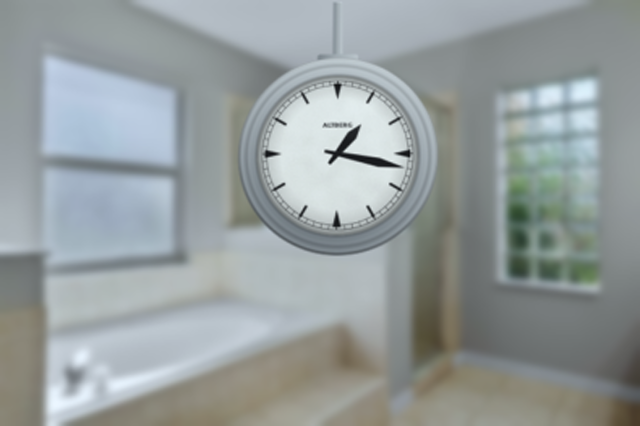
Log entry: 1:17
